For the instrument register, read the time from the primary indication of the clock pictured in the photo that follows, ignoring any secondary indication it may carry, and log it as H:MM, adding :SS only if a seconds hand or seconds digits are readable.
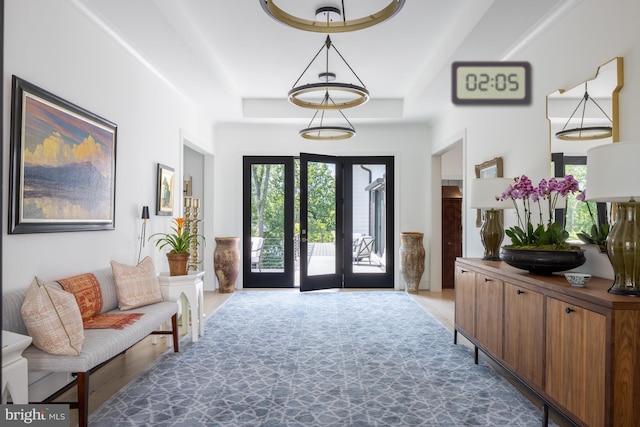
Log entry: 2:05
